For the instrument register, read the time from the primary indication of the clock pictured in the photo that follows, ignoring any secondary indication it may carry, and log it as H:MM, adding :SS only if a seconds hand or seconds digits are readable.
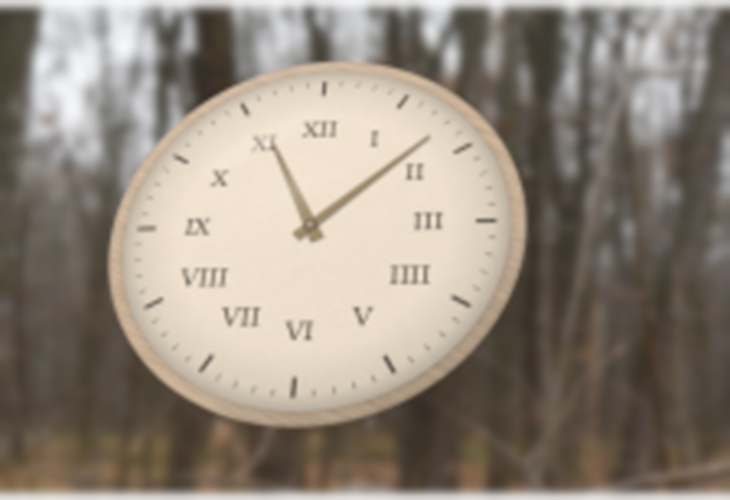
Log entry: 11:08
